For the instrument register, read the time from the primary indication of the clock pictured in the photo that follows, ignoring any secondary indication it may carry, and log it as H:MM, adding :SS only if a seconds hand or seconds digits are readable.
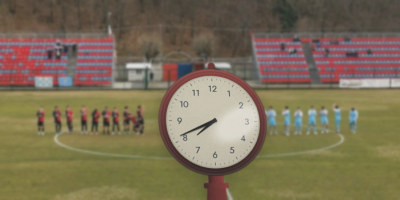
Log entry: 7:41
